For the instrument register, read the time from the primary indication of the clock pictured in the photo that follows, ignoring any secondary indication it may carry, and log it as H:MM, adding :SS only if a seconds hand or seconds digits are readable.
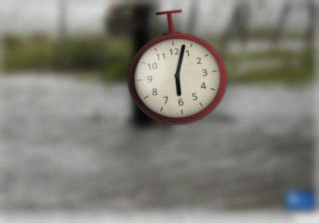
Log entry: 6:03
